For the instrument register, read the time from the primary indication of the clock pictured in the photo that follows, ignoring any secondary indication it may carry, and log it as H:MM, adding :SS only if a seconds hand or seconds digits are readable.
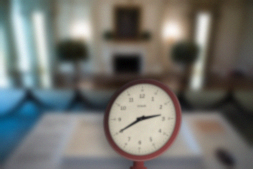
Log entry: 2:40
